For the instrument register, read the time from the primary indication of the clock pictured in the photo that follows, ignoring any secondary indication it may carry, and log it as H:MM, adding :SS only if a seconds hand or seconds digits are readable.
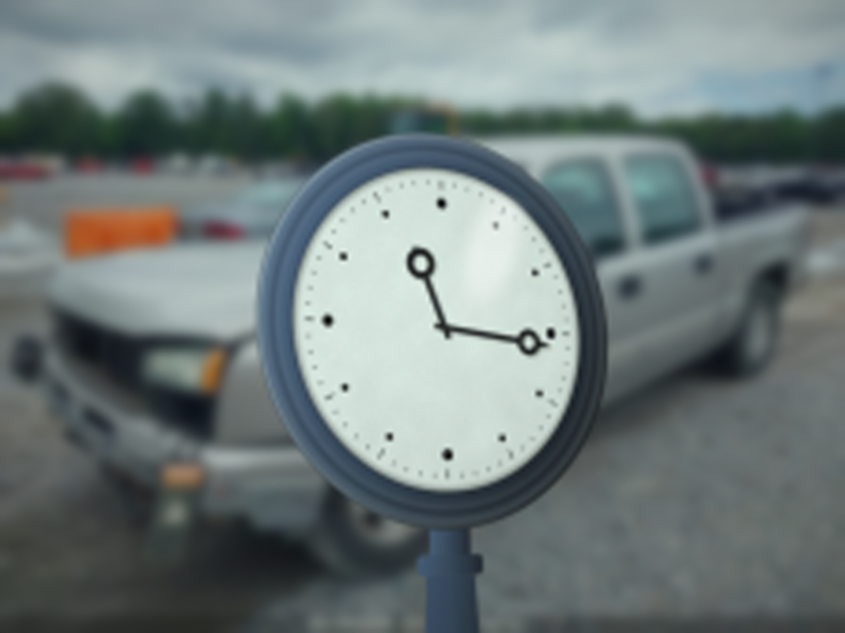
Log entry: 11:16
